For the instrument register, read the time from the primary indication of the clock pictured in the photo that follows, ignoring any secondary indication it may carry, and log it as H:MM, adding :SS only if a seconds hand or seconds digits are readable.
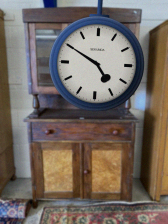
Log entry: 4:50
